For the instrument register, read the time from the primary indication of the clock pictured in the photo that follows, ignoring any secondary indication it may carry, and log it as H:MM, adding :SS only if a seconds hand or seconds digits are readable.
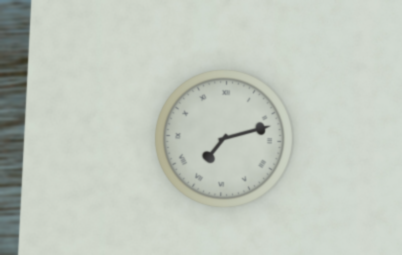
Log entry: 7:12
